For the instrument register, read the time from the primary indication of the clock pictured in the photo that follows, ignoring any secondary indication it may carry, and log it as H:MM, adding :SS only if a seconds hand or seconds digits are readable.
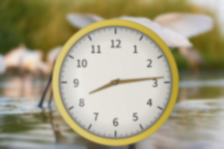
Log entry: 8:14
